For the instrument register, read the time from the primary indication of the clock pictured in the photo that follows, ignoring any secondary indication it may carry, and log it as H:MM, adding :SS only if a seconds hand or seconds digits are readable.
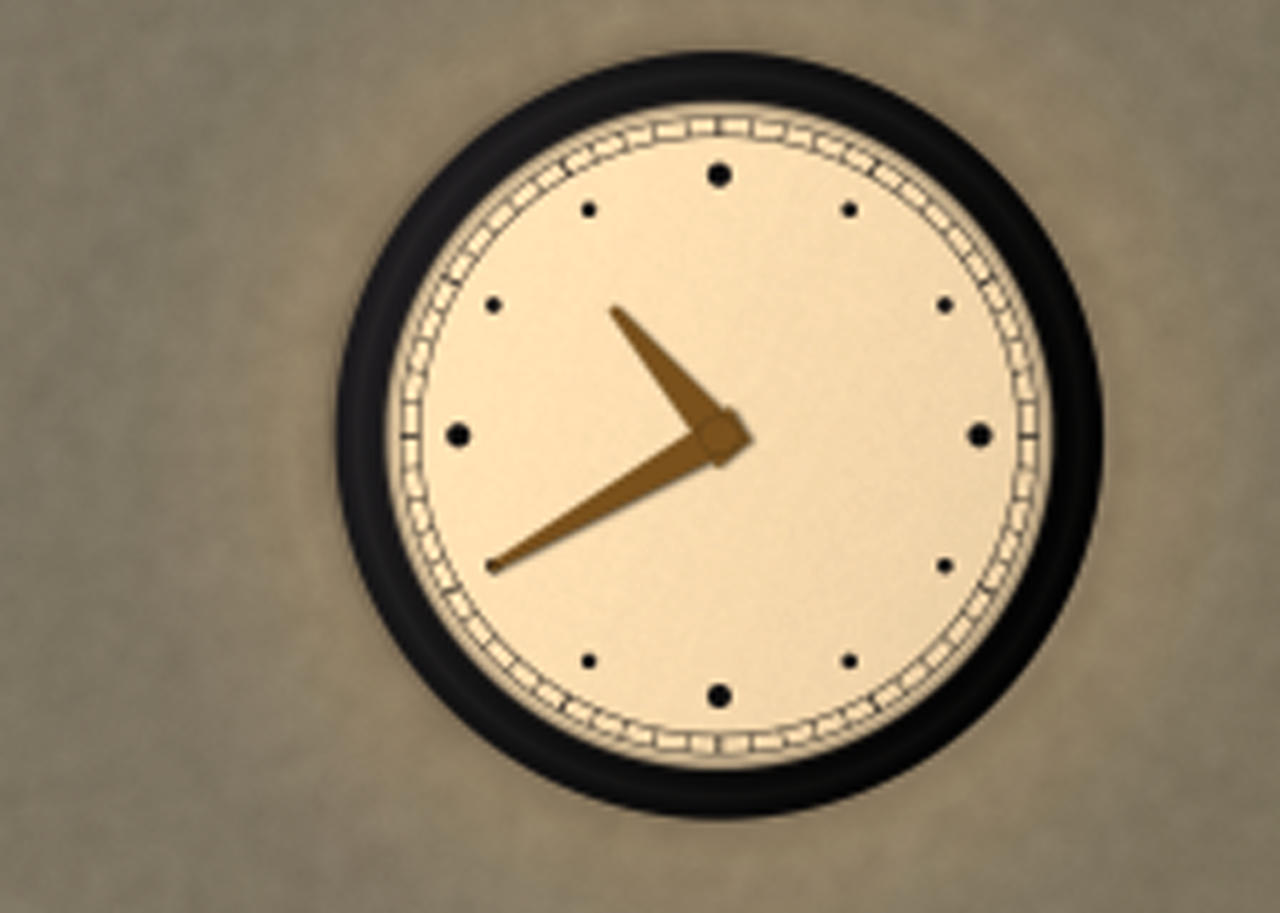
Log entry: 10:40
